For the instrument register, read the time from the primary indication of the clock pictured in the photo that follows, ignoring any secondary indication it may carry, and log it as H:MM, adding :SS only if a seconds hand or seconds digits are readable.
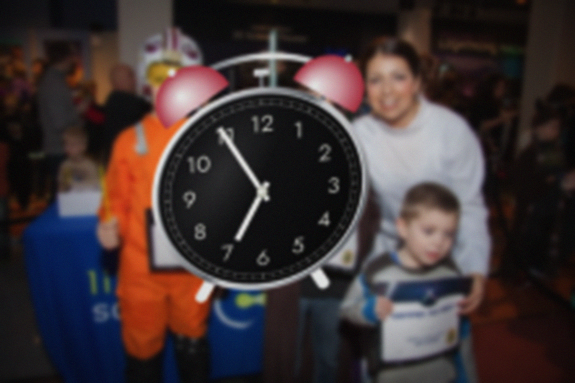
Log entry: 6:55
